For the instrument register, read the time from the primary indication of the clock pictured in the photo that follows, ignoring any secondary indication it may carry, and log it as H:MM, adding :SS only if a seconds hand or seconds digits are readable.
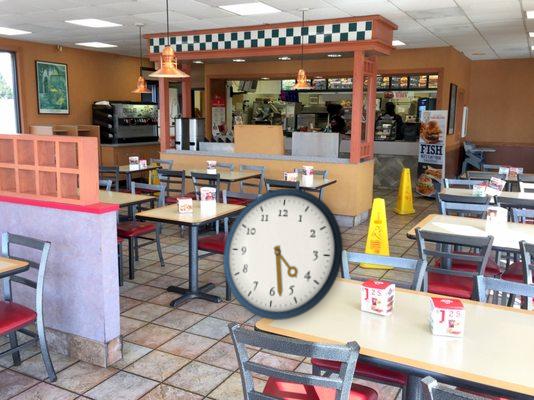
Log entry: 4:28
